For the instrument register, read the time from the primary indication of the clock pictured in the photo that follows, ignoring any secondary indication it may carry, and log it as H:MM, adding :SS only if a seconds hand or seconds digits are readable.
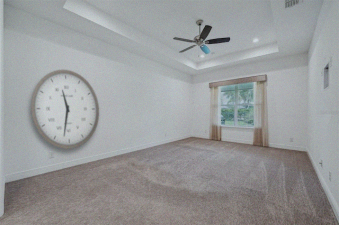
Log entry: 11:32
